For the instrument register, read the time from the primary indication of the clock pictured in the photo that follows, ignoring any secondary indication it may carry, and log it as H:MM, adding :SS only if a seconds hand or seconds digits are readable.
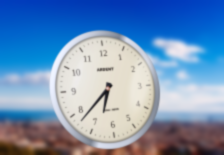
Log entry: 6:38
